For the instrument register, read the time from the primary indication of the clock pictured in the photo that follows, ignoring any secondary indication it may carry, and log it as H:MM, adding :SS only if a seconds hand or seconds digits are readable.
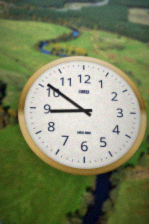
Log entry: 8:51
